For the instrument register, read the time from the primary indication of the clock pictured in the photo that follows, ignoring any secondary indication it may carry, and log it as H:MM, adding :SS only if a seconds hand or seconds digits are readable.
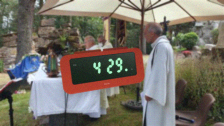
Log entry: 4:29
